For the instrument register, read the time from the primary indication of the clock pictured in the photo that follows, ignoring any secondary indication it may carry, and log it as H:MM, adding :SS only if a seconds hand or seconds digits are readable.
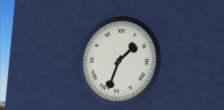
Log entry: 1:33
